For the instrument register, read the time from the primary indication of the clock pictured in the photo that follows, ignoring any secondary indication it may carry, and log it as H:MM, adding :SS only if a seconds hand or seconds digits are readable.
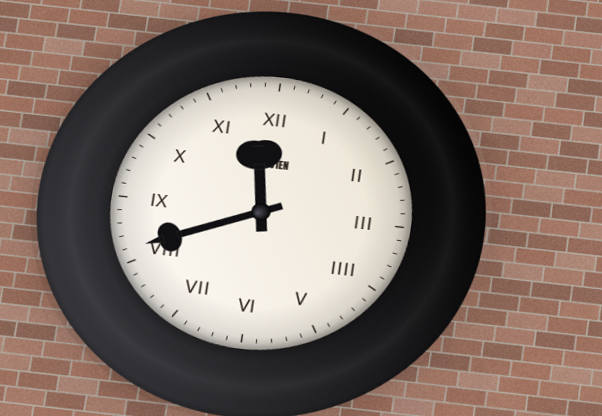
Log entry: 11:41
